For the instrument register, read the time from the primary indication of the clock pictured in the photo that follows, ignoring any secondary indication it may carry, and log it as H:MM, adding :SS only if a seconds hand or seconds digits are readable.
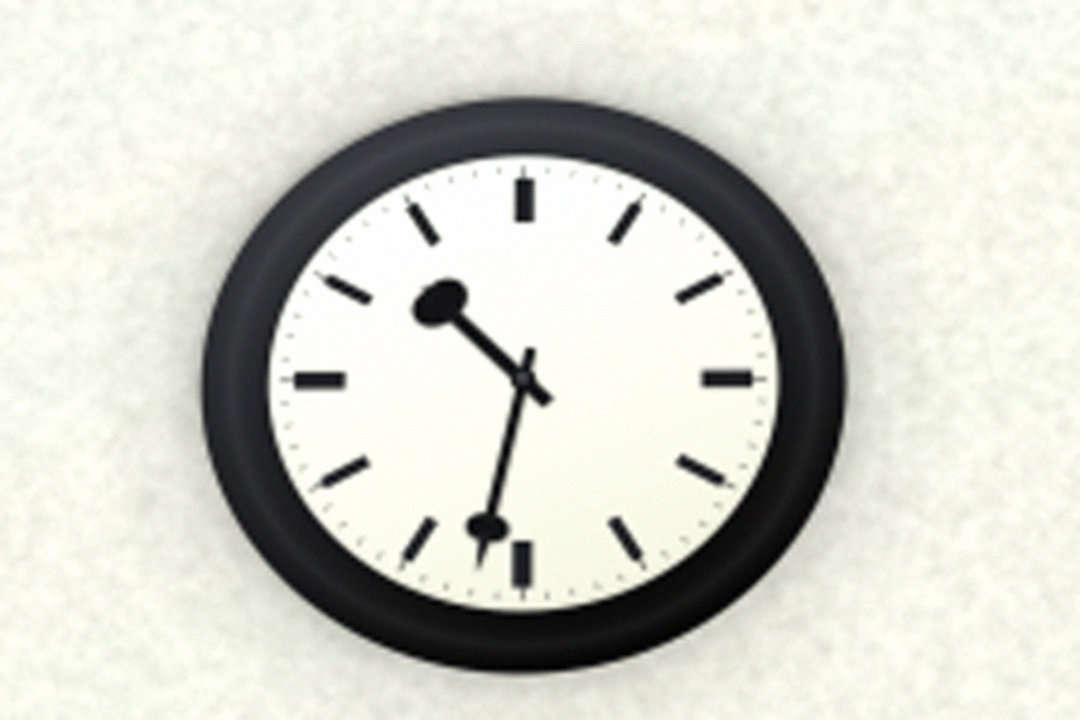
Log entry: 10:32
